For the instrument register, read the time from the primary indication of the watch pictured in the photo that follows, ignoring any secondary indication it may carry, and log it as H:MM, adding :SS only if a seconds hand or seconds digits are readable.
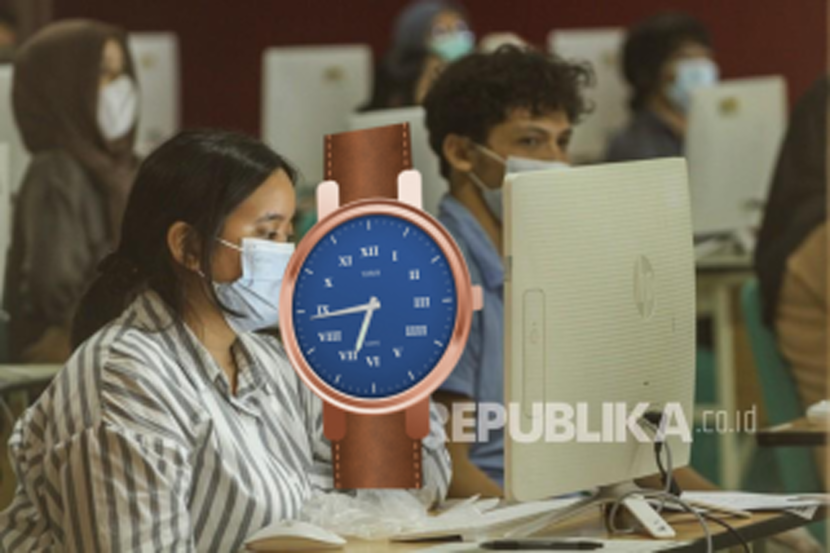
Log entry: 6:44
